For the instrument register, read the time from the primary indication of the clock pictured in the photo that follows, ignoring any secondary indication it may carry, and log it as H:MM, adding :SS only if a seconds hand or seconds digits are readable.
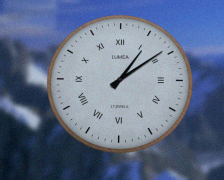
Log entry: 1:09
